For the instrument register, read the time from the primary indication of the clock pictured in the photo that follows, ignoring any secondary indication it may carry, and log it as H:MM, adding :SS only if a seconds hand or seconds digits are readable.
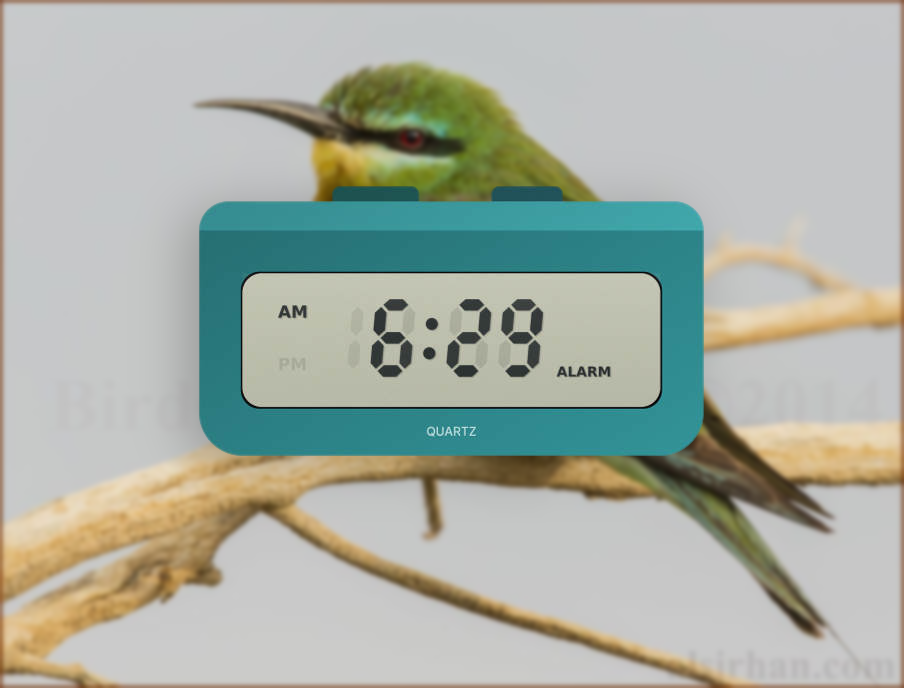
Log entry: 6:29
